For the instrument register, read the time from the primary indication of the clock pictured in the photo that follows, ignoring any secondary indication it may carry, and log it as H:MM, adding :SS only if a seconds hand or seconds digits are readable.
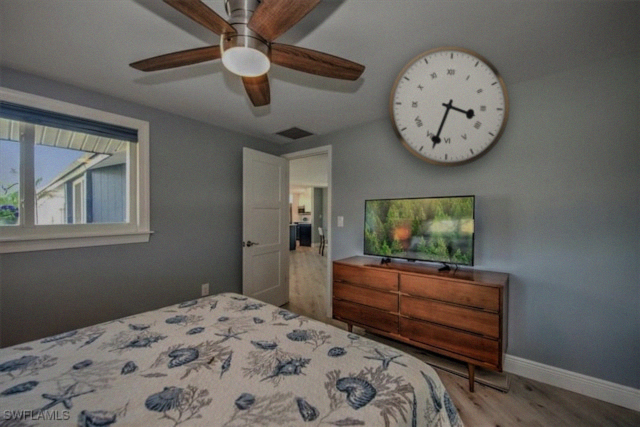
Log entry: 3:33
